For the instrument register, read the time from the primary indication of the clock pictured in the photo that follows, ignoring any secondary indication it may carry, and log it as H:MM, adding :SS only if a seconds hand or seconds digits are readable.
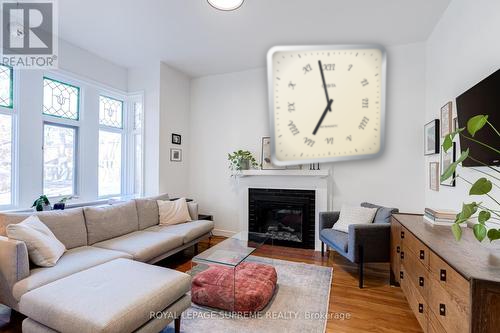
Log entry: 6:58
